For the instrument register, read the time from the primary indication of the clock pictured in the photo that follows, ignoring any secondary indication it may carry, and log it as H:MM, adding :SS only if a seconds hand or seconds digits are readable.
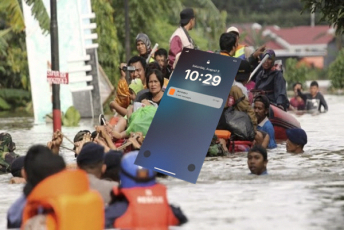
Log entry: 10:29
